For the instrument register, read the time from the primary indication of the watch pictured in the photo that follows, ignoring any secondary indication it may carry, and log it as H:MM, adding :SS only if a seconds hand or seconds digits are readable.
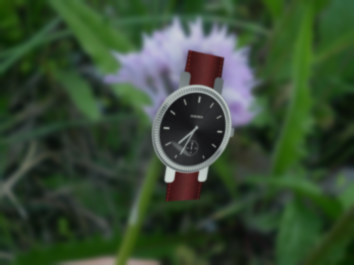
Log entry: 7:34
